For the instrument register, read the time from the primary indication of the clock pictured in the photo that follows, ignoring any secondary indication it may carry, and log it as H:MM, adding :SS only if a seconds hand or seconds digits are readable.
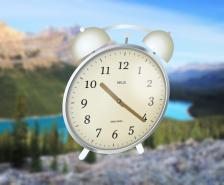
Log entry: 10:21
